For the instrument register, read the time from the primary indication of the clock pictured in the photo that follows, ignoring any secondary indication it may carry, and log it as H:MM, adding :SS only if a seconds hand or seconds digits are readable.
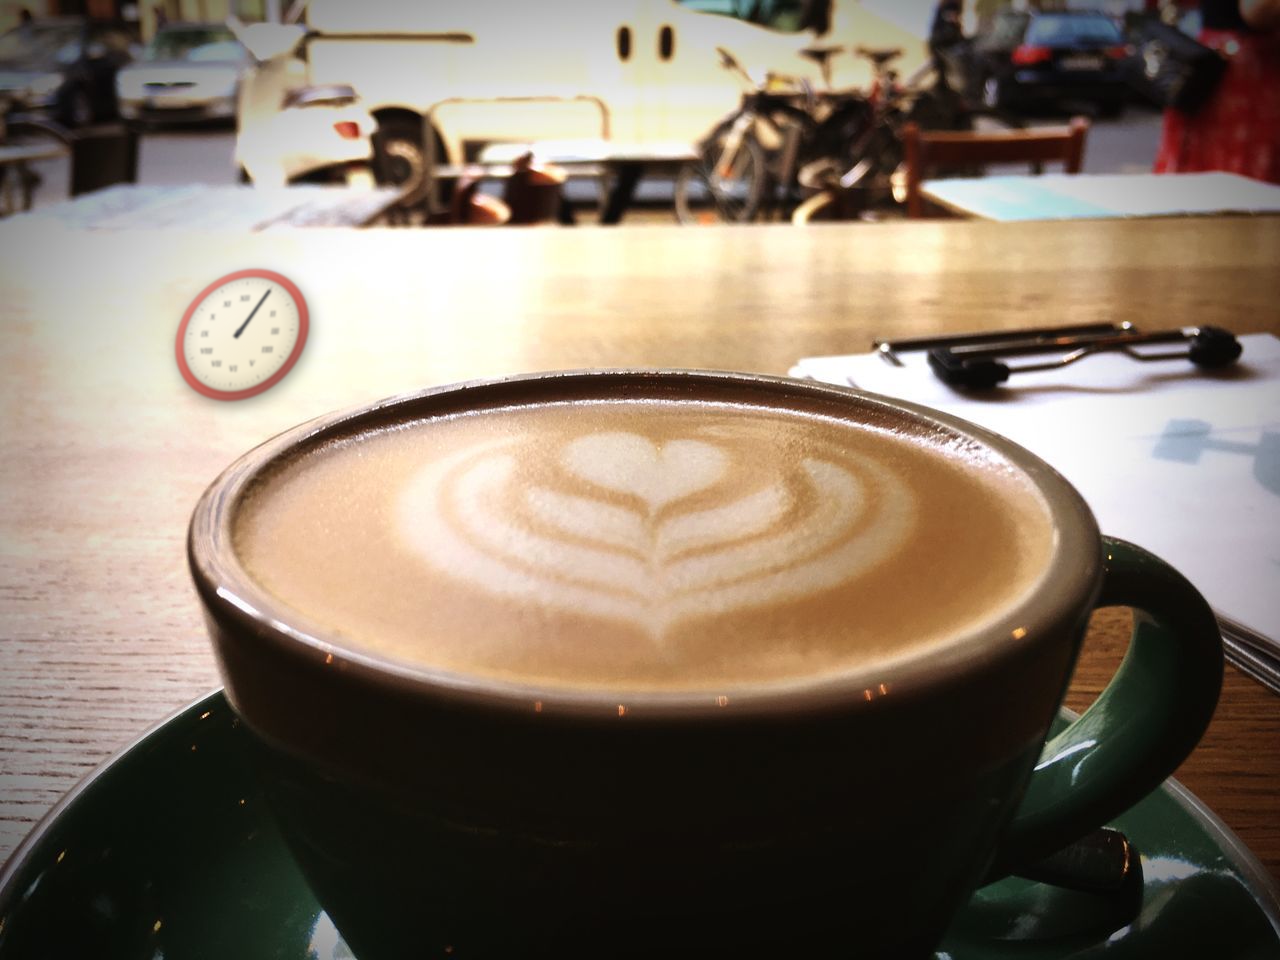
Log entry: 1:05
